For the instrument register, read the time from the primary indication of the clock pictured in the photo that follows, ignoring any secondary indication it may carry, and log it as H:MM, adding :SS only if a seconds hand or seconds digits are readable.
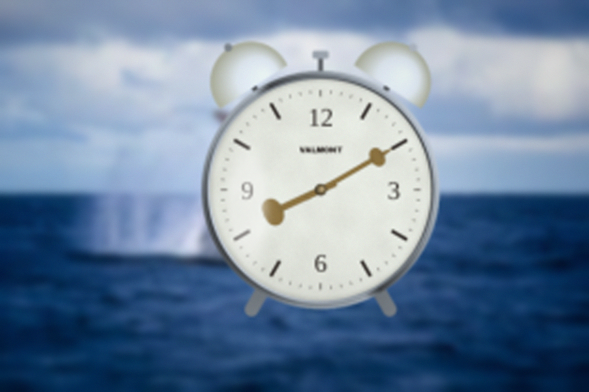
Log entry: 8:10
